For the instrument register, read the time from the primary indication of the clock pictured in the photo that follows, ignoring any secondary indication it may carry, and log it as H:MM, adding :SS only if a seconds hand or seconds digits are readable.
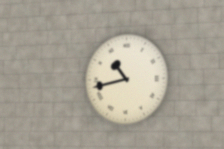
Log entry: 10:43
